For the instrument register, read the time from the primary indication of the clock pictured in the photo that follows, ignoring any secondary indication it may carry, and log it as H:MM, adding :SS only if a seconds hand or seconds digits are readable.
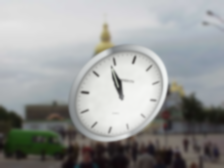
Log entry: 10:54
